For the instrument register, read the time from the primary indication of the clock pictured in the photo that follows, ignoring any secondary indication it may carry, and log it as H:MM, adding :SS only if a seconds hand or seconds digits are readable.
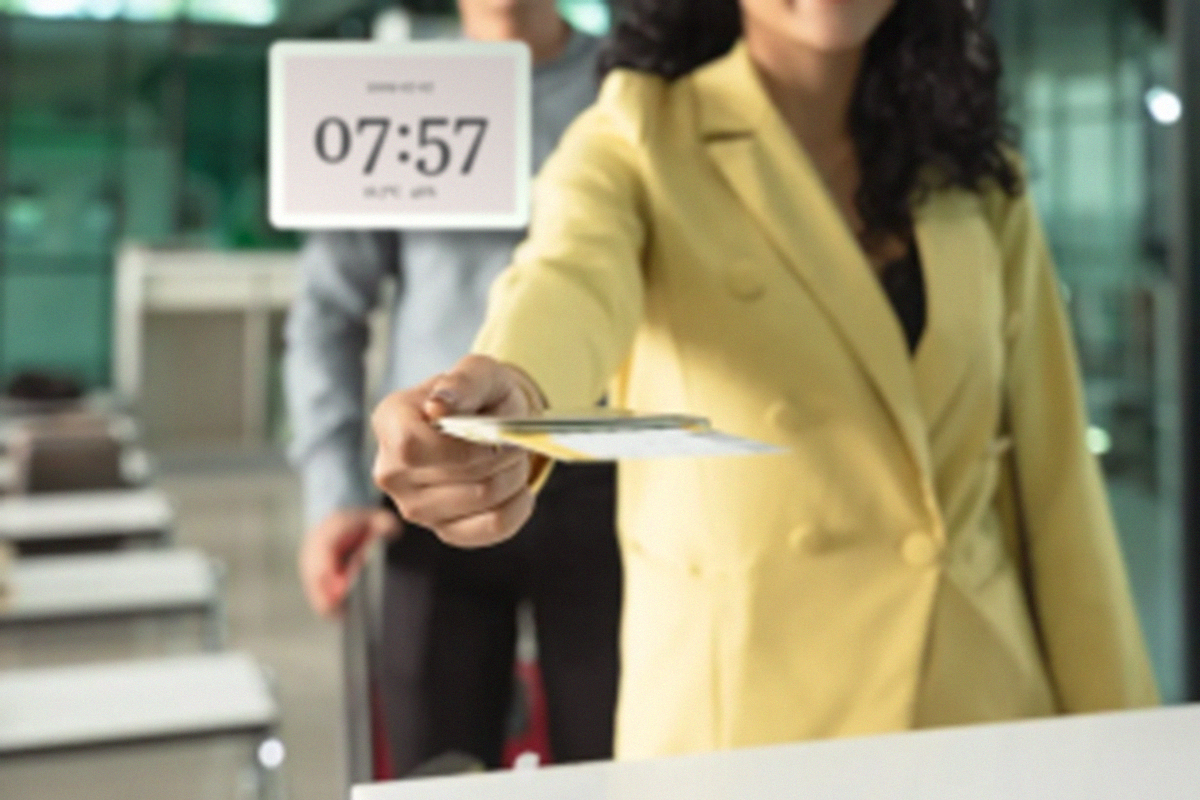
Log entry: 7:57
